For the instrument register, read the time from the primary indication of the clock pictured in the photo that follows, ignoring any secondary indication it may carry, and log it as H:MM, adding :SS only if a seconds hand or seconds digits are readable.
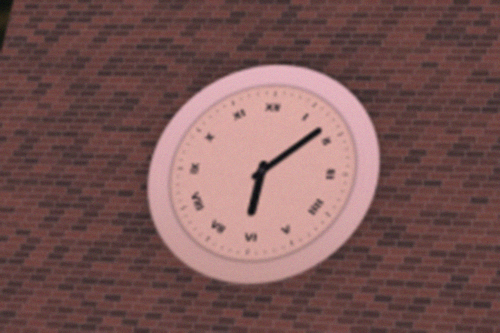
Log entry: 6:08
